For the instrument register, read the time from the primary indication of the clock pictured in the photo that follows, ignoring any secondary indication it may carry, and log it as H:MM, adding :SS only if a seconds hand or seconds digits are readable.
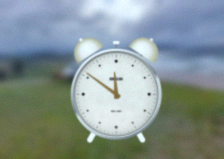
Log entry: 11:51
